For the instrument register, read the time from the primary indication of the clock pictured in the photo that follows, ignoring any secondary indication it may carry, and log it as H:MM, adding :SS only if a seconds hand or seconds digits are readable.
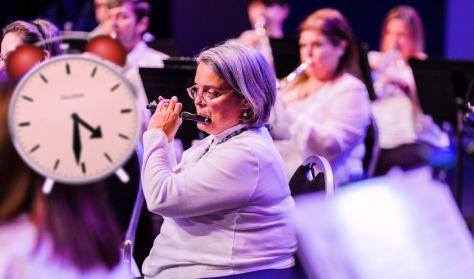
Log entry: 4:31
